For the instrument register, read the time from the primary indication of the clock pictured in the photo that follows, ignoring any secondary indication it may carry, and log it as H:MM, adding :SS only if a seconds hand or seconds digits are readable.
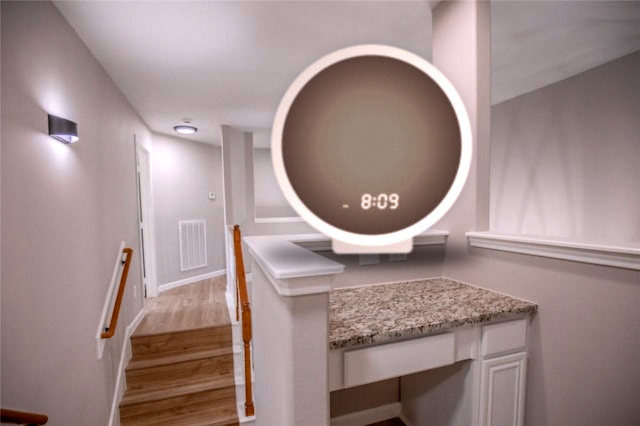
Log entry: 8:09
